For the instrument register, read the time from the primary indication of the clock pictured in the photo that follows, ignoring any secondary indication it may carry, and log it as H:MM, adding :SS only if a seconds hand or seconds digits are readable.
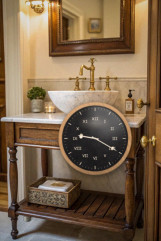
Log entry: 9:20
